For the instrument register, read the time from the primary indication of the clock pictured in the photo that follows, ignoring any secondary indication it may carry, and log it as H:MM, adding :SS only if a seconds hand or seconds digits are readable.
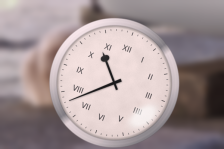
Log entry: 10:38
